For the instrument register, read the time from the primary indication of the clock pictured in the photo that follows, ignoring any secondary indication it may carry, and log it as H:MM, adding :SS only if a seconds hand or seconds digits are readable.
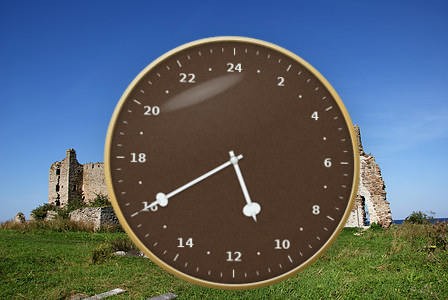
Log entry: 10:40
